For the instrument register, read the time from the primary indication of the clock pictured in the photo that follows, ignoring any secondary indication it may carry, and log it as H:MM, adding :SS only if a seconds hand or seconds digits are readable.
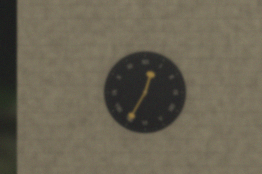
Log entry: 12:35
